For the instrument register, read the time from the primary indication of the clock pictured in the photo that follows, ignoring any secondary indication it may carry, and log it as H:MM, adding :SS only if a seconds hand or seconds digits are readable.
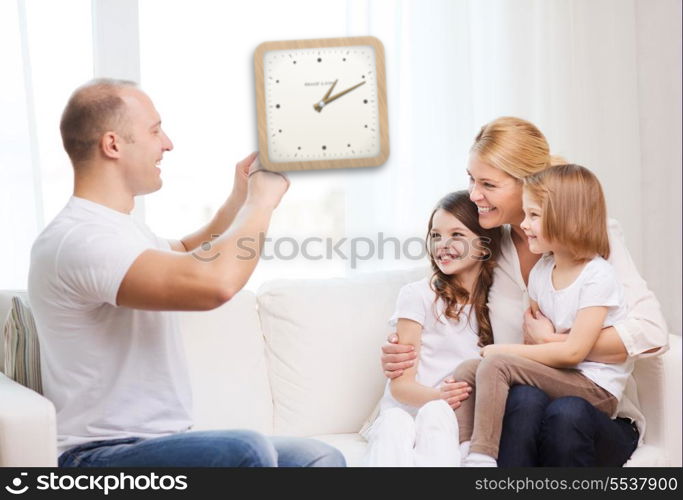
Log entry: 1:11
